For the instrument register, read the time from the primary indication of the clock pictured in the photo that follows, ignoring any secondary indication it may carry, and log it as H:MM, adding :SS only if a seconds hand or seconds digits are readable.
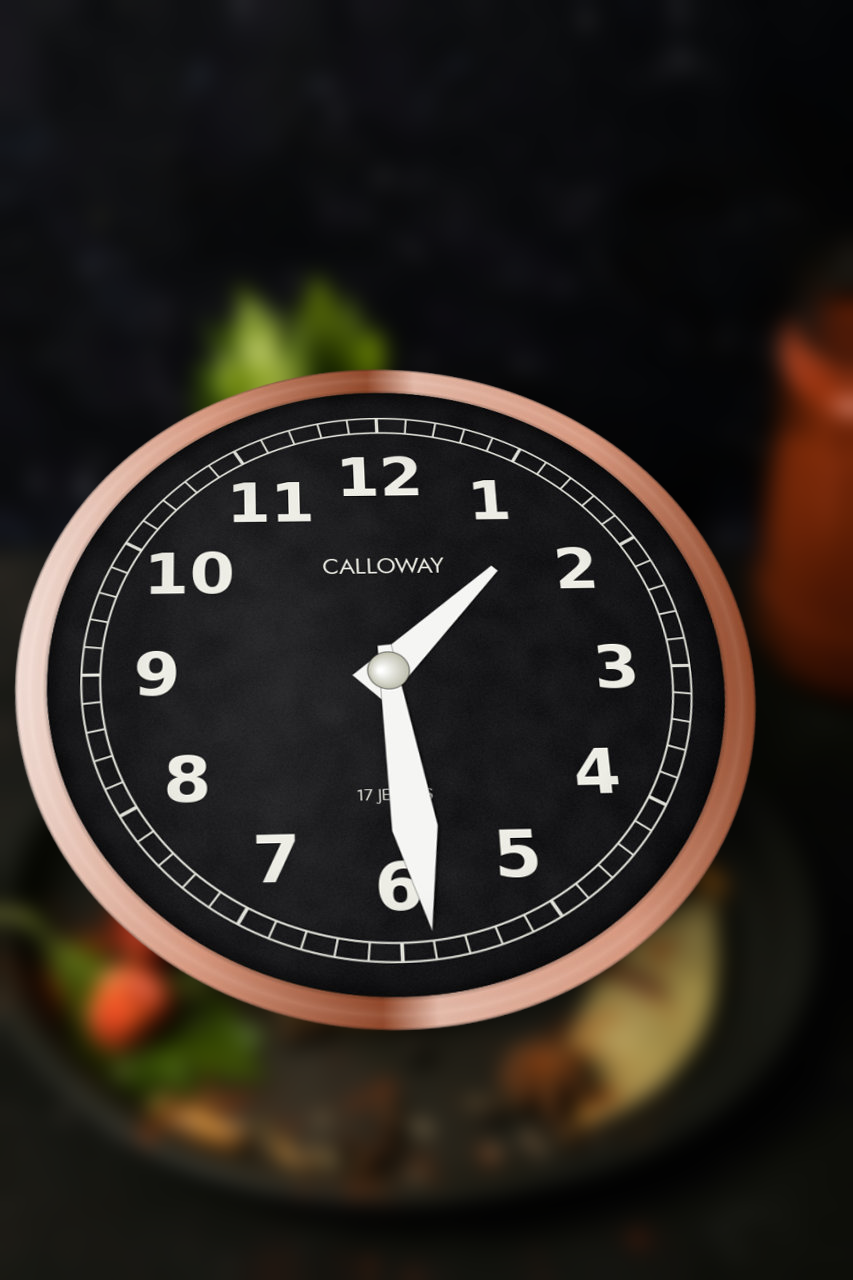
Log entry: 1:29
